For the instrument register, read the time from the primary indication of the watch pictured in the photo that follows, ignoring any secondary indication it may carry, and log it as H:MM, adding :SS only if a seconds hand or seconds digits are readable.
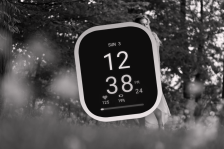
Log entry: 12:38
